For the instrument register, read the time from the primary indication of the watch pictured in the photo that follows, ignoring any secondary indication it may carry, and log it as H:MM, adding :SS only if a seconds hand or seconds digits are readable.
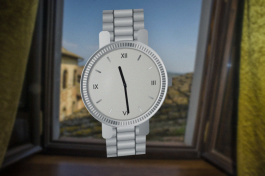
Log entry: 11:29
